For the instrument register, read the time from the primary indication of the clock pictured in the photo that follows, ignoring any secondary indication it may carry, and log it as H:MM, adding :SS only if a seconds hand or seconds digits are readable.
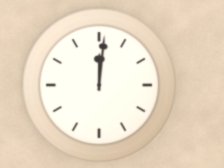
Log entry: 12:01
